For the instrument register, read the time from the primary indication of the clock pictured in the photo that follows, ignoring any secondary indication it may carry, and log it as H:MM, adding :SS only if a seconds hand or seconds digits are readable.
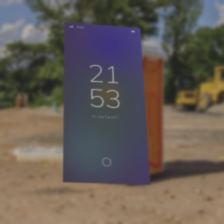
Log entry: 21:53
